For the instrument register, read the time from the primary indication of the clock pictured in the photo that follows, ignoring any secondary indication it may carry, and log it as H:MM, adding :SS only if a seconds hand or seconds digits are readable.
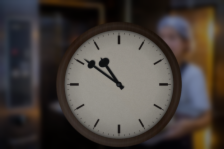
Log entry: 10:51
